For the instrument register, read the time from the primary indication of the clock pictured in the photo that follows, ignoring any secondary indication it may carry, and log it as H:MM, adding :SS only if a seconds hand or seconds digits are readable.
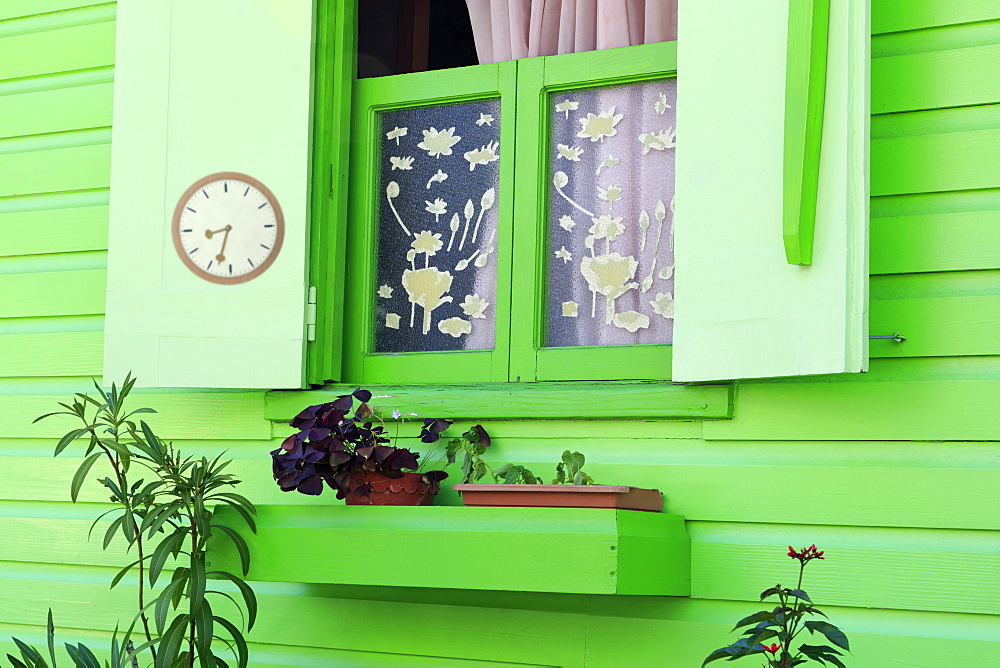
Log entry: 8:33
